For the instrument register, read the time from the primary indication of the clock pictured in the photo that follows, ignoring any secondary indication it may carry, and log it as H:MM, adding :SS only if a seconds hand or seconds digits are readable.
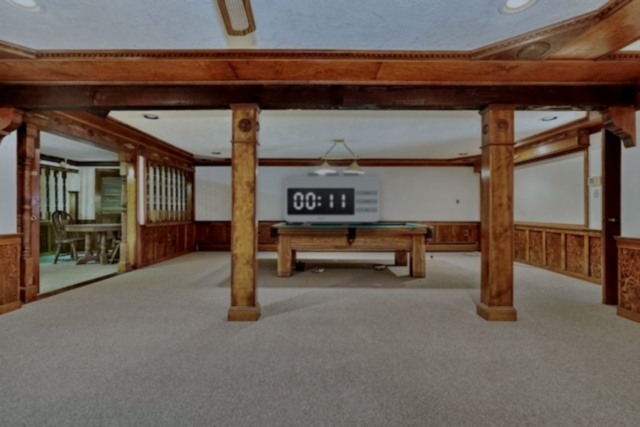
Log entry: 0:11
